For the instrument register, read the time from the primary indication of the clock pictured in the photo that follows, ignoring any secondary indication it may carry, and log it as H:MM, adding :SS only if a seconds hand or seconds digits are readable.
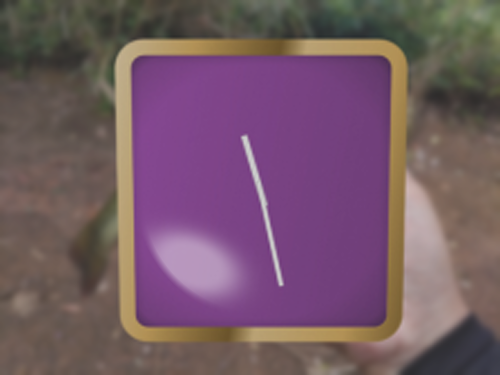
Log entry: 11:28
